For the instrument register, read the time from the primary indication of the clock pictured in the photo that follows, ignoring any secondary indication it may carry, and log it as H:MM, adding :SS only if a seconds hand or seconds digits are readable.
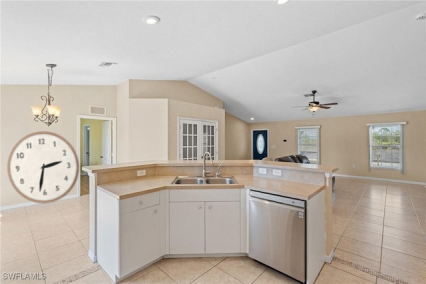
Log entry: 2:32
